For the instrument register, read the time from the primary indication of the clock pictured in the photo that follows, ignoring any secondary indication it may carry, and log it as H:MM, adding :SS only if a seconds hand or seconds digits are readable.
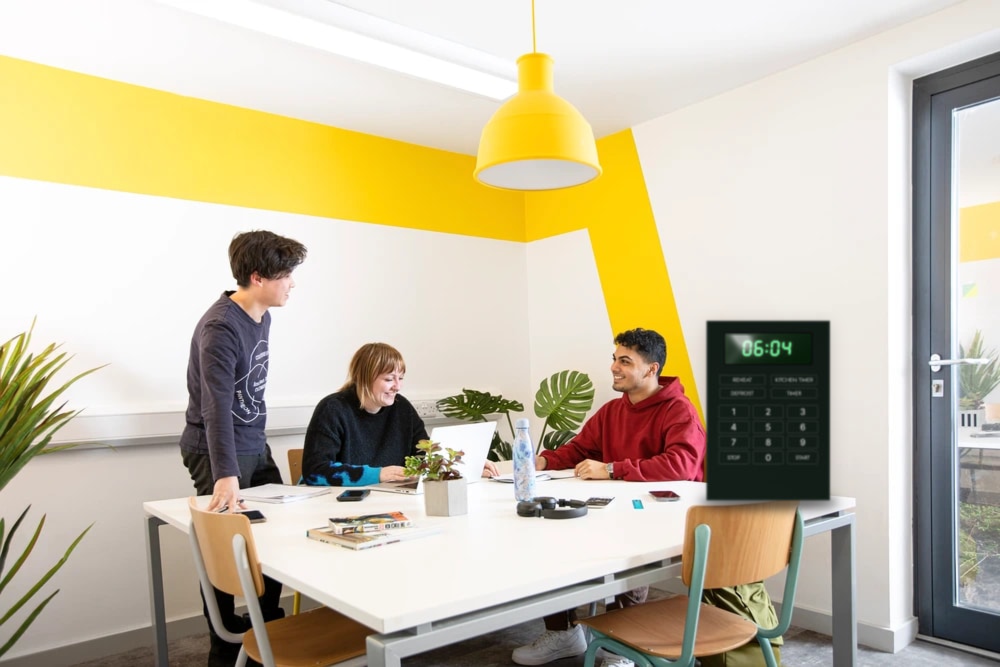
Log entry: 6:04
